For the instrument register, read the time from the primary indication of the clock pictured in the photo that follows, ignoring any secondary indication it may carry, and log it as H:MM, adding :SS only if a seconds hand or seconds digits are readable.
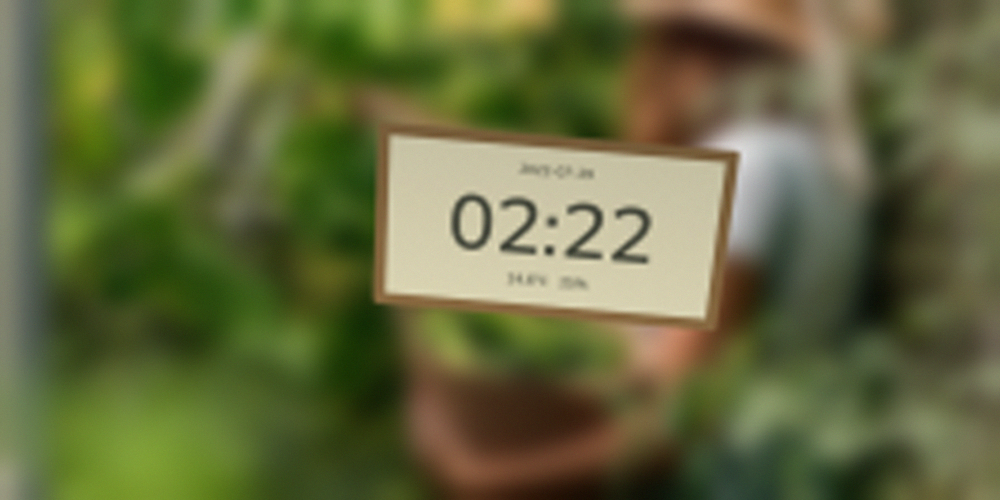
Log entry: 2:22
